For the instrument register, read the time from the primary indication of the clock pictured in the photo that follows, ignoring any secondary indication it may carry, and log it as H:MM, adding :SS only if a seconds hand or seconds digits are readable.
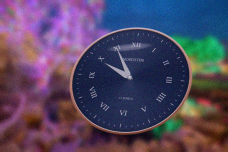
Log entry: 9:55
